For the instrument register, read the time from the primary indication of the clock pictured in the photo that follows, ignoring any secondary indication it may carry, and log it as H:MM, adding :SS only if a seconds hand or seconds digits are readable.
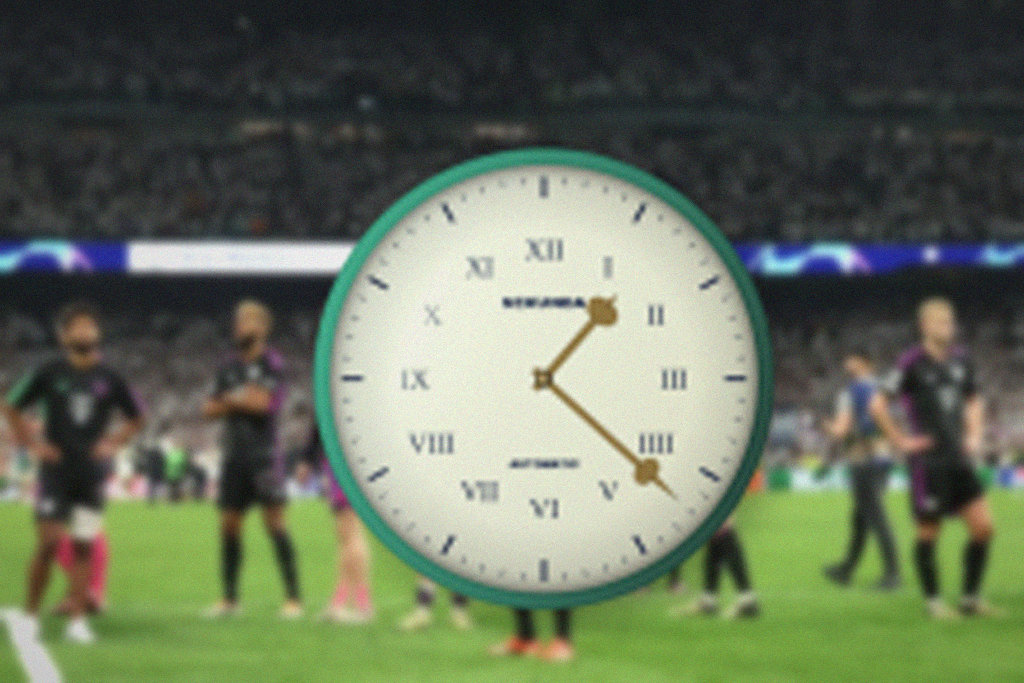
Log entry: 1:22
